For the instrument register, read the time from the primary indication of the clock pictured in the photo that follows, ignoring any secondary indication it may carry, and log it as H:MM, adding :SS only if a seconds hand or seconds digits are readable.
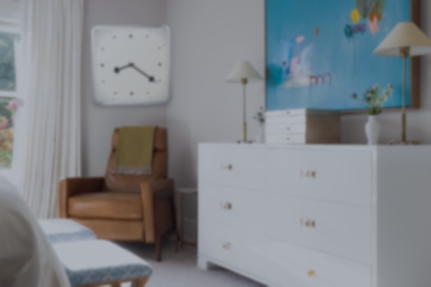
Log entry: 8:21
